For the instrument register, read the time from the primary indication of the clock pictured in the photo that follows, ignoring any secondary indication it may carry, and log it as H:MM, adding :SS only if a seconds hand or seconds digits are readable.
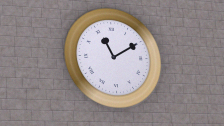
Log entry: 11:10
